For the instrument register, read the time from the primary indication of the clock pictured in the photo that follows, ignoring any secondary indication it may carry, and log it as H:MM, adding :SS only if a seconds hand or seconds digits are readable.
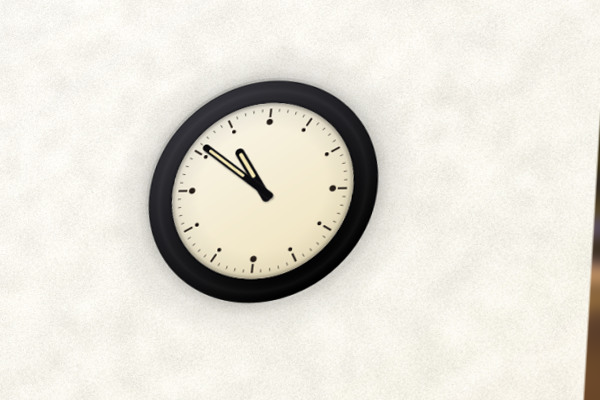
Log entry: 10:51
